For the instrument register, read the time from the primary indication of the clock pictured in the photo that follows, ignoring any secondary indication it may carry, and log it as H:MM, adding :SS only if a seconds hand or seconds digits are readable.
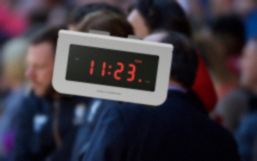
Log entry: 11:23
